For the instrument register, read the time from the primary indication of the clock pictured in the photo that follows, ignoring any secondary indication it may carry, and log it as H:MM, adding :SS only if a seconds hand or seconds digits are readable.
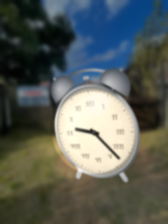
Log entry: 9:23
